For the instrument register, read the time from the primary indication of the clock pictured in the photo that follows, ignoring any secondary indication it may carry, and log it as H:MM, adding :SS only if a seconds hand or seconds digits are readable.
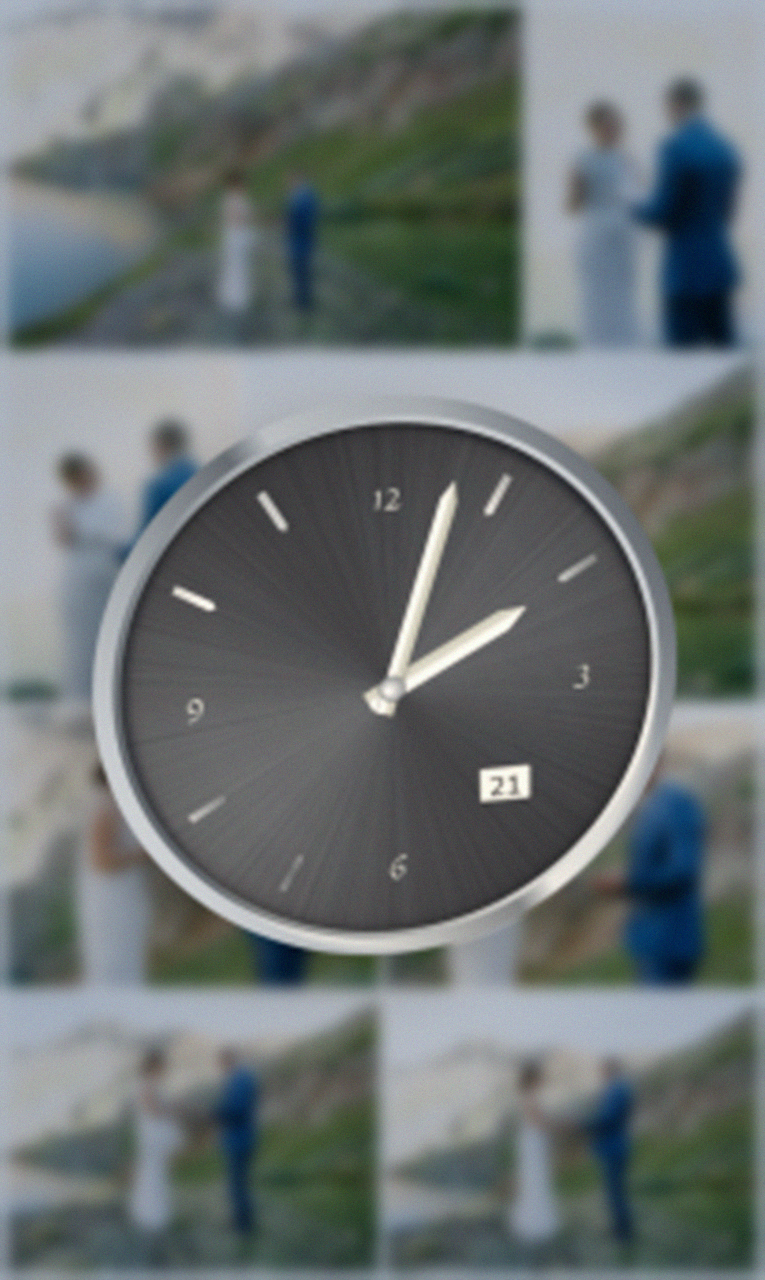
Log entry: 2:03
